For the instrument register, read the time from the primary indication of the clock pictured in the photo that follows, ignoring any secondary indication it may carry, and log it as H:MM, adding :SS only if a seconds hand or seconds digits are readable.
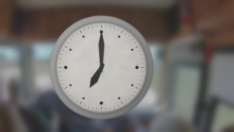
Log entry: 7:00
